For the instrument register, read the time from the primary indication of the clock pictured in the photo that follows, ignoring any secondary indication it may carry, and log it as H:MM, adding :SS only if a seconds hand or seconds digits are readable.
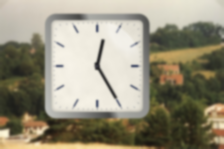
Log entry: 12:25
